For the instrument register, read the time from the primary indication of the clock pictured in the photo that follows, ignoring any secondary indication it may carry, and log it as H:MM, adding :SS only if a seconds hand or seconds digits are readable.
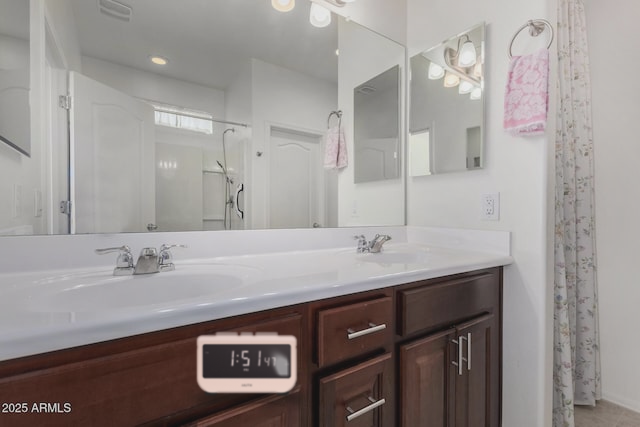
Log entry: 1:51
